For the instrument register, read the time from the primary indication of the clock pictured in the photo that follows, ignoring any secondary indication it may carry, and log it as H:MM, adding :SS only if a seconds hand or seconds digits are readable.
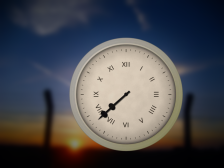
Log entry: 7:38
